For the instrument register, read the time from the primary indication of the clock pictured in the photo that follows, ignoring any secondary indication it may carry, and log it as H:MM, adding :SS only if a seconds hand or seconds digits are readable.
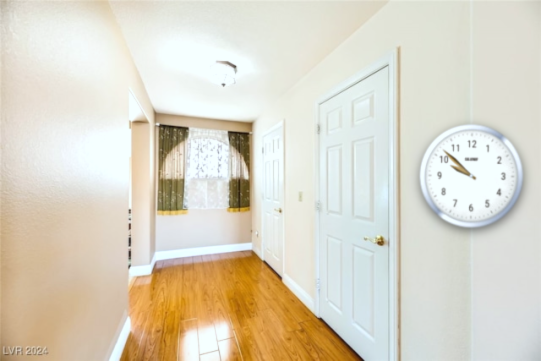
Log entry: 9:52
